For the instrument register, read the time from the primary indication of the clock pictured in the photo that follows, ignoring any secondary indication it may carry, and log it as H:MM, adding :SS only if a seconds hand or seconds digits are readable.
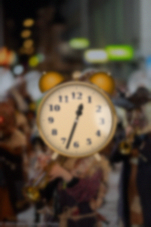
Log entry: 12:33
